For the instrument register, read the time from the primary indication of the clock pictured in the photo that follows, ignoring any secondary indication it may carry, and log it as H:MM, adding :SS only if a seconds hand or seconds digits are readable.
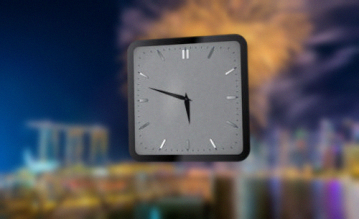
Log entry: 5:48
